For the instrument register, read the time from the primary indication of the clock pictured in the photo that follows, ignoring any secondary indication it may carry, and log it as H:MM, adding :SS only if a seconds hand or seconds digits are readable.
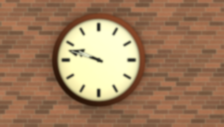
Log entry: 9:48
